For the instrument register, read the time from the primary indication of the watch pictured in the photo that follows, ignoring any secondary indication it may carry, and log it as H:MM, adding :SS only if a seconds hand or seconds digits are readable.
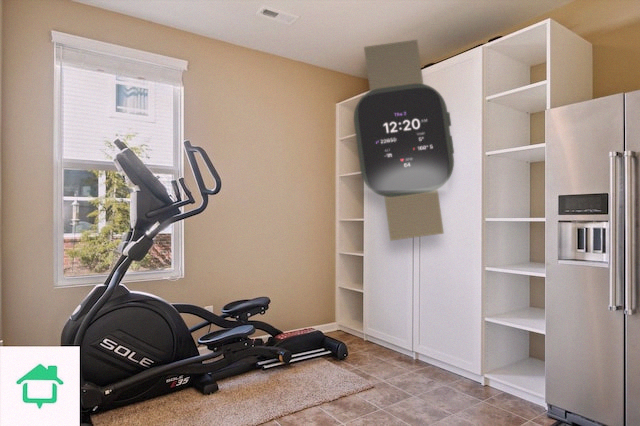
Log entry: 12:20
